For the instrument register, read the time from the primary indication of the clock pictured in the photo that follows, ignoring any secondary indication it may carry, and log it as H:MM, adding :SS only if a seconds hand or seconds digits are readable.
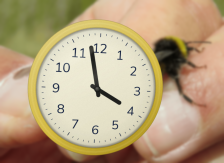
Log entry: 3:58
